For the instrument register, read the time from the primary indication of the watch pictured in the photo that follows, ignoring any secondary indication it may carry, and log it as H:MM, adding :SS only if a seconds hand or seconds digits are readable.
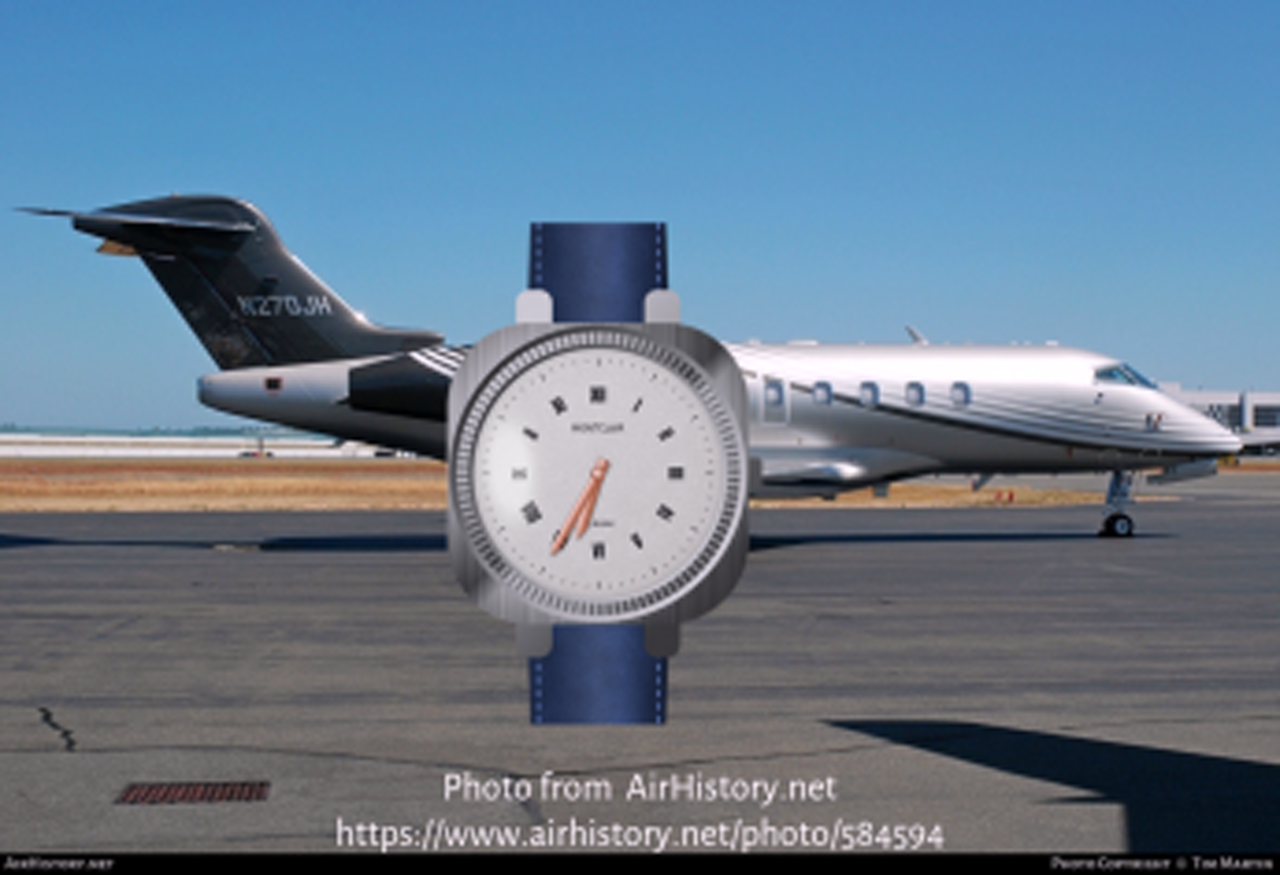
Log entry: 6:35
